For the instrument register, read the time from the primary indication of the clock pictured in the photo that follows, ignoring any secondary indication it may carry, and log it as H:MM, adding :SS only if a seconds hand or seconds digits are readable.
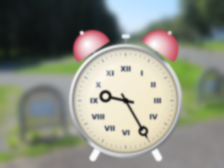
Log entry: 9:25
